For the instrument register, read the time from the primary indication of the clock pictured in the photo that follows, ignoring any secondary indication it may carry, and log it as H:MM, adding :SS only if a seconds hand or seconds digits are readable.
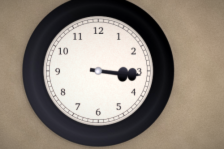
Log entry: 3:16
